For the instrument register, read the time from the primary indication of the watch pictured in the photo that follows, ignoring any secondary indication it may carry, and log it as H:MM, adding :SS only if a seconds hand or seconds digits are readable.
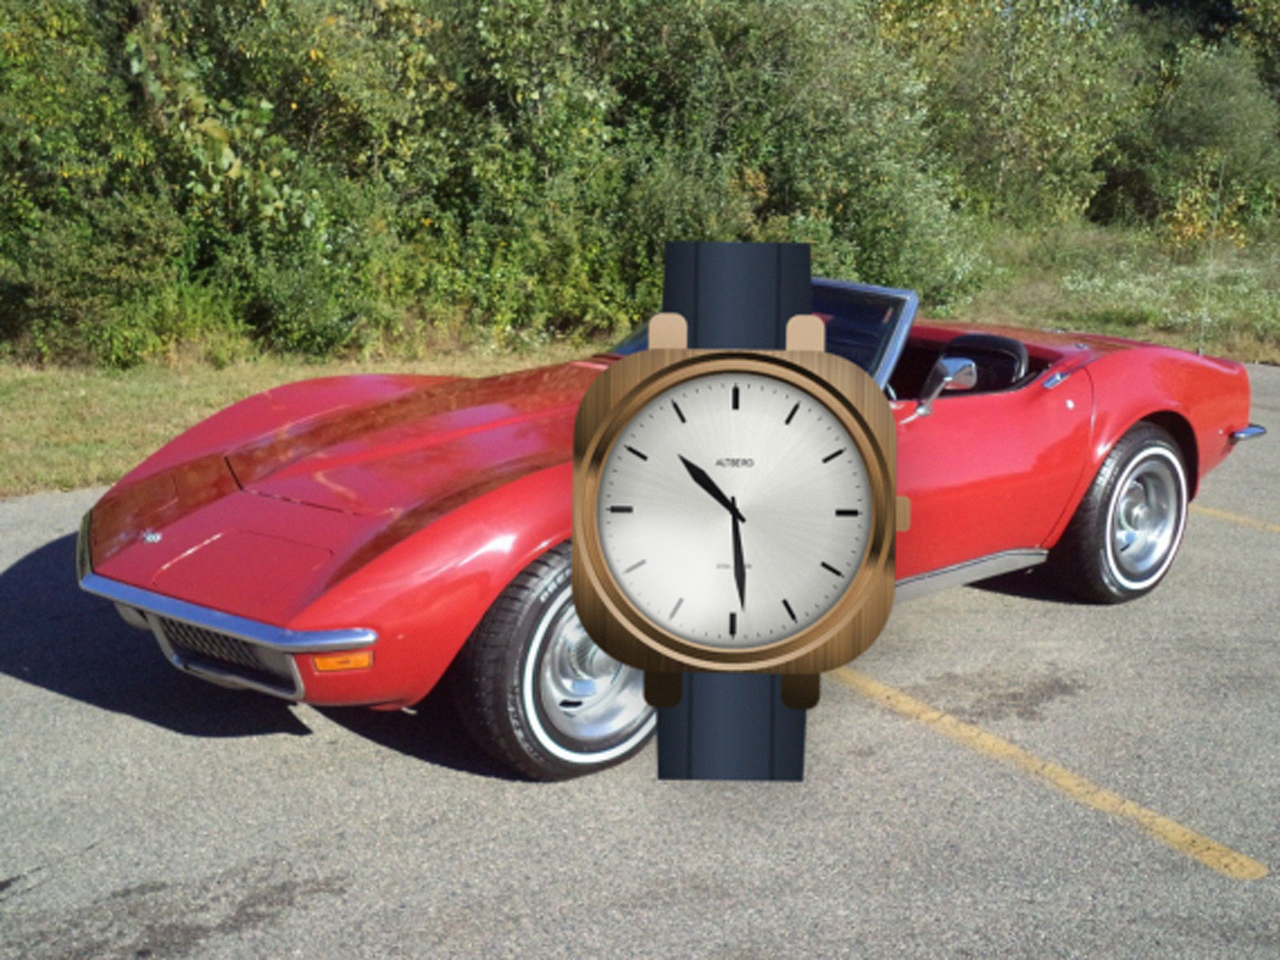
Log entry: 10:29
